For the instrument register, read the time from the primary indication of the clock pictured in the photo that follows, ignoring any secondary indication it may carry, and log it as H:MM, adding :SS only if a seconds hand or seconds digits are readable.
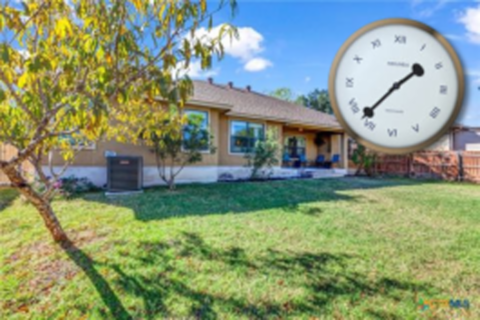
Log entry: 1:37
